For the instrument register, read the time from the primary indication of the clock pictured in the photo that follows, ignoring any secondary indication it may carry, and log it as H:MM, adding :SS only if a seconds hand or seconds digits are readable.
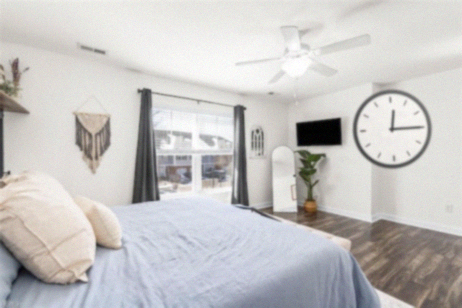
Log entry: 12:15
